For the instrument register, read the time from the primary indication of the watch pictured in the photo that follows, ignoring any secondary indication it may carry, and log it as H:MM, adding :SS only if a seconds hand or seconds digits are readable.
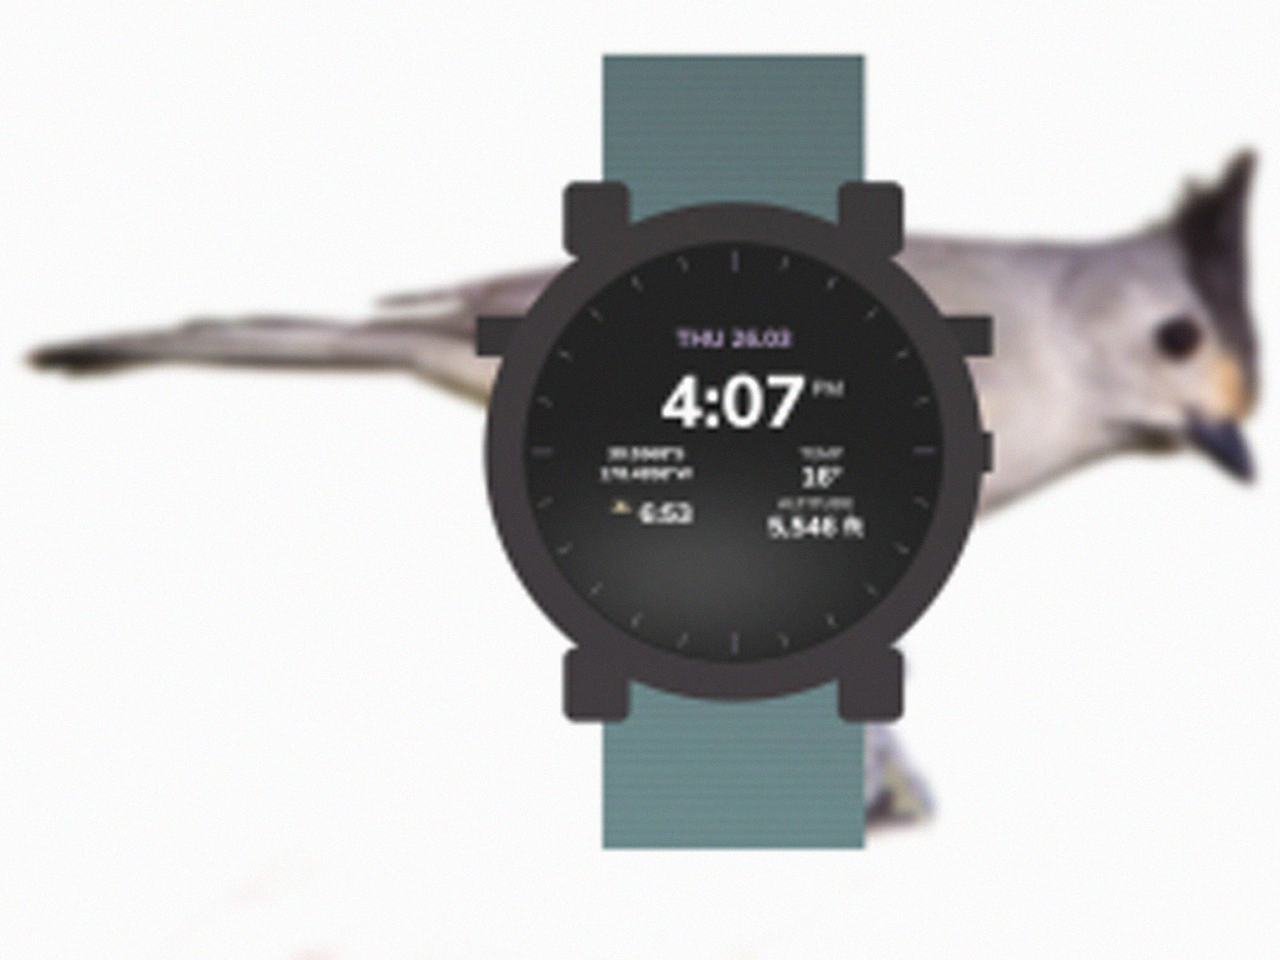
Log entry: 4:07
